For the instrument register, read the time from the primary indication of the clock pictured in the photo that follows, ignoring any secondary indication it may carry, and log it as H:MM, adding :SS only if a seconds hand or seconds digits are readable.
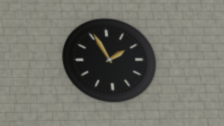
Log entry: 1:56
